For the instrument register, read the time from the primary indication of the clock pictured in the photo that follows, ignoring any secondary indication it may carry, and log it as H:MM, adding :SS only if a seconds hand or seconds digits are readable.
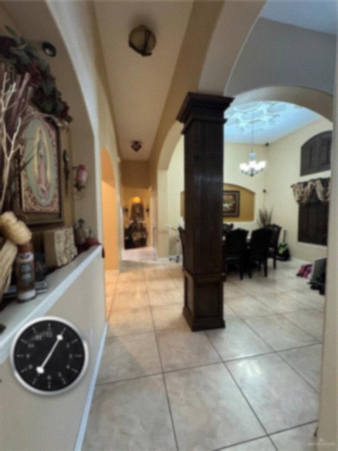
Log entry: 7:05
